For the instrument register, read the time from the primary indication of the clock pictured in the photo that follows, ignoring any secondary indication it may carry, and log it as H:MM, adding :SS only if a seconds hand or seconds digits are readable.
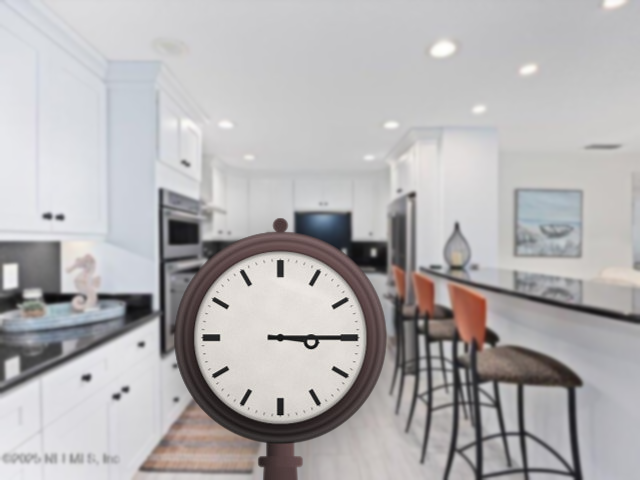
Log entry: 3:15
